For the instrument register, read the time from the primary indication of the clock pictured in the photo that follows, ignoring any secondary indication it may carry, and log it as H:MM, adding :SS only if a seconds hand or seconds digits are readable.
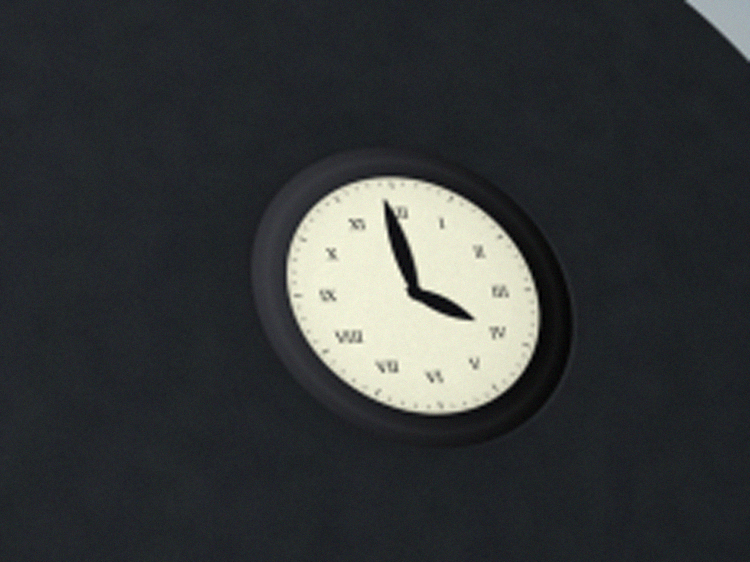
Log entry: 3:59
